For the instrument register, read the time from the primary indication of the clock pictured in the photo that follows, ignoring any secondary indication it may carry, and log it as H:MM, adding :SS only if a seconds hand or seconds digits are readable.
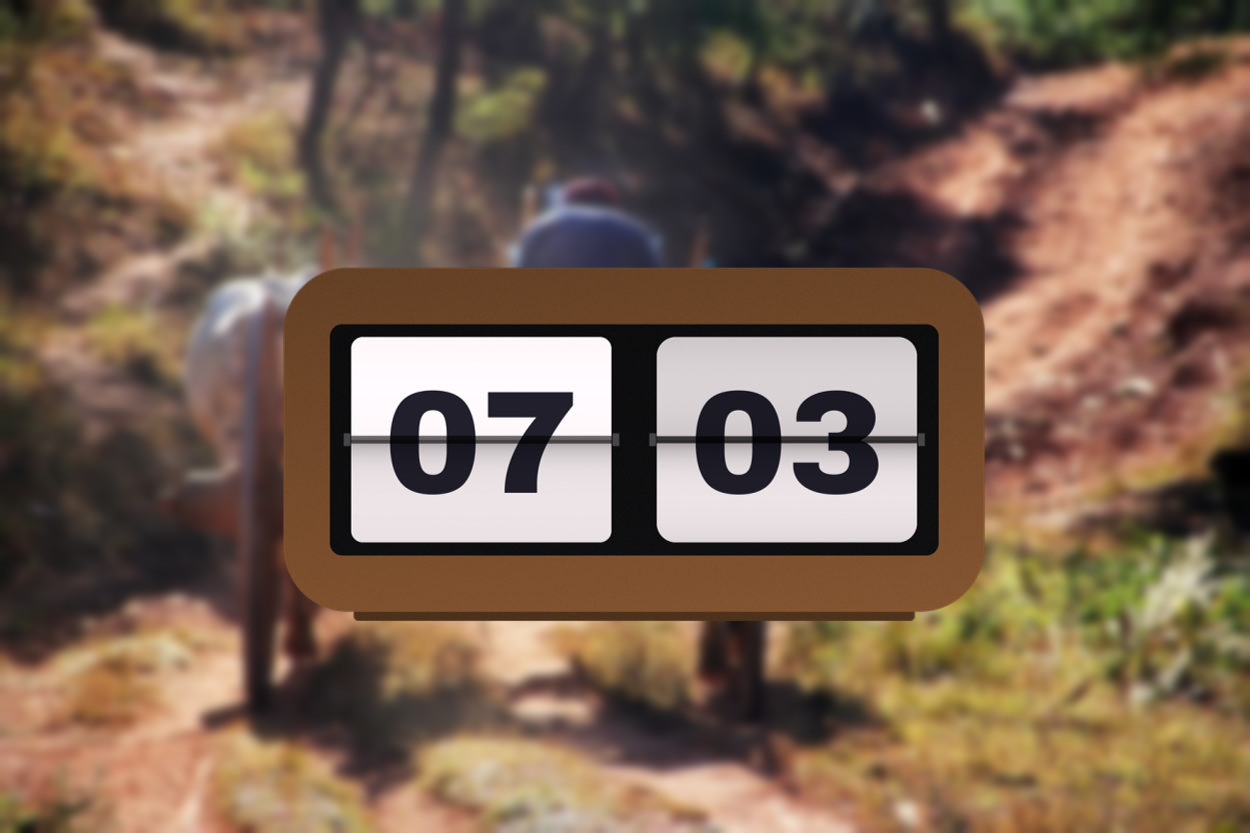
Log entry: 7:03
